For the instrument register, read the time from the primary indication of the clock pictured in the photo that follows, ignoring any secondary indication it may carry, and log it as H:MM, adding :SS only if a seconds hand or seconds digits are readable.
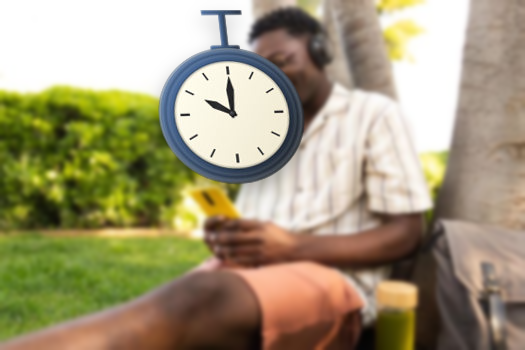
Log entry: 10:00
